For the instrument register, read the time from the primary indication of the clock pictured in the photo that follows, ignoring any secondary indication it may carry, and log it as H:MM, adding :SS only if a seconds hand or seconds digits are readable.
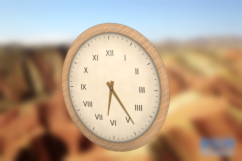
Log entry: 6:24
